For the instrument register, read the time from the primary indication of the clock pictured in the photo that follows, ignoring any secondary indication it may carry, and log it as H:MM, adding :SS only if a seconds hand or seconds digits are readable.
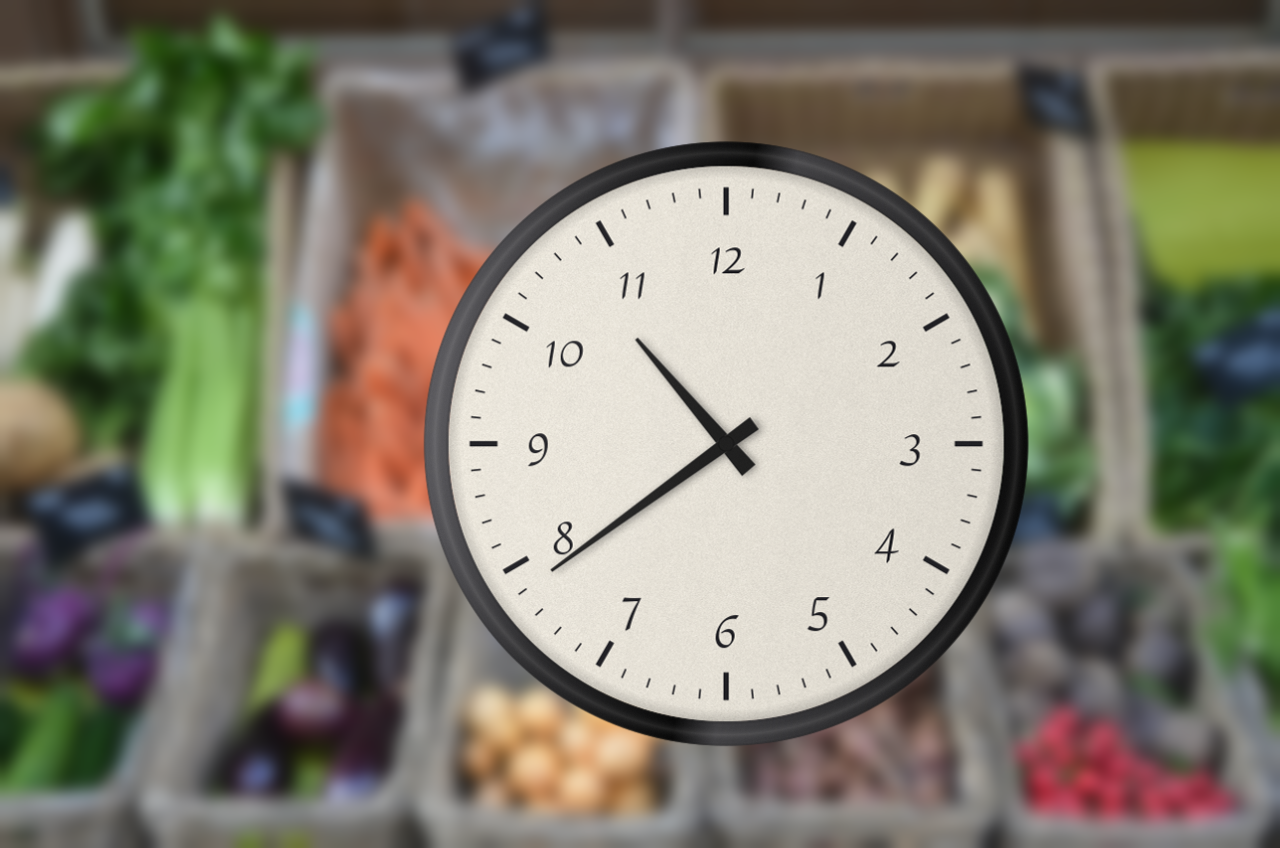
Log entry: 10:39
